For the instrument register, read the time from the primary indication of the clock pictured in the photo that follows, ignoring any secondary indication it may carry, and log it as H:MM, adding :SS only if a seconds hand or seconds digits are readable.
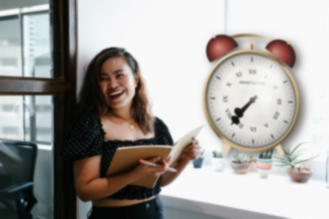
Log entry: 7:37
